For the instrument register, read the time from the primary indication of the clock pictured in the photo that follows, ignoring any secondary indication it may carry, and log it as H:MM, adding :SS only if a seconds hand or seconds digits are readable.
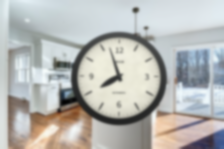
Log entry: 7:57
